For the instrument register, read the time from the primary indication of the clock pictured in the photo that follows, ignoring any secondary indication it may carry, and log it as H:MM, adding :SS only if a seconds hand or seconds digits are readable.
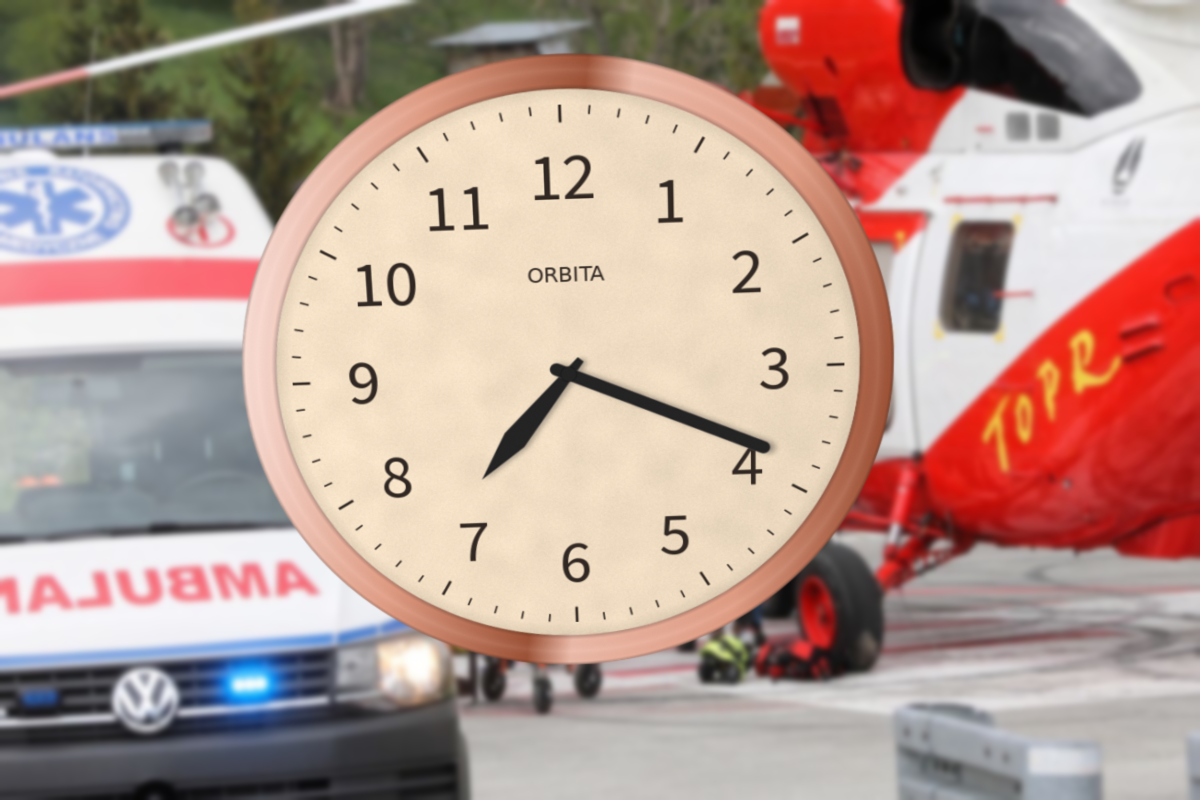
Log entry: 7:19
